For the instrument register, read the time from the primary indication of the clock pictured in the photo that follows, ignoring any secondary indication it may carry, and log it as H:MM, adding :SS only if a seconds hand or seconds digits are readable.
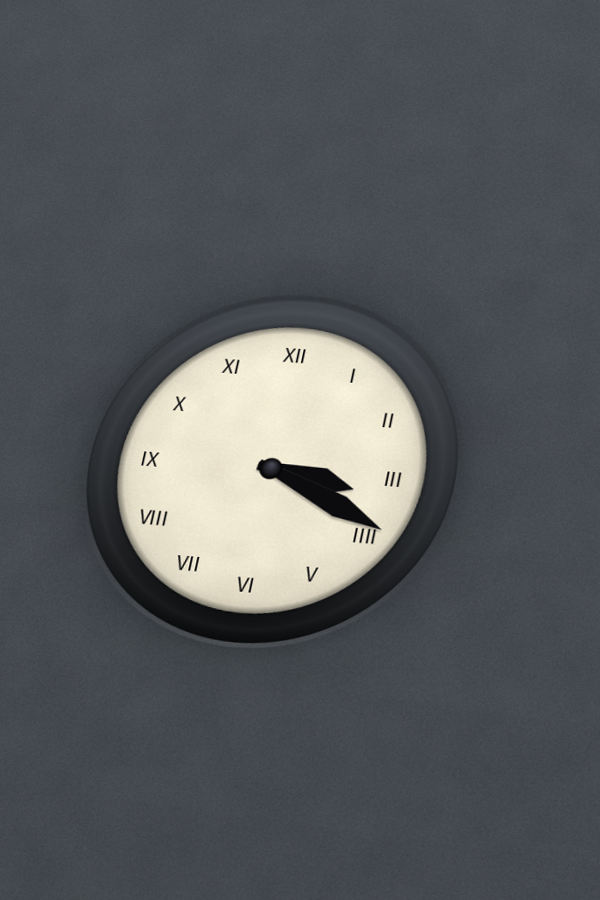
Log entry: 3:19
